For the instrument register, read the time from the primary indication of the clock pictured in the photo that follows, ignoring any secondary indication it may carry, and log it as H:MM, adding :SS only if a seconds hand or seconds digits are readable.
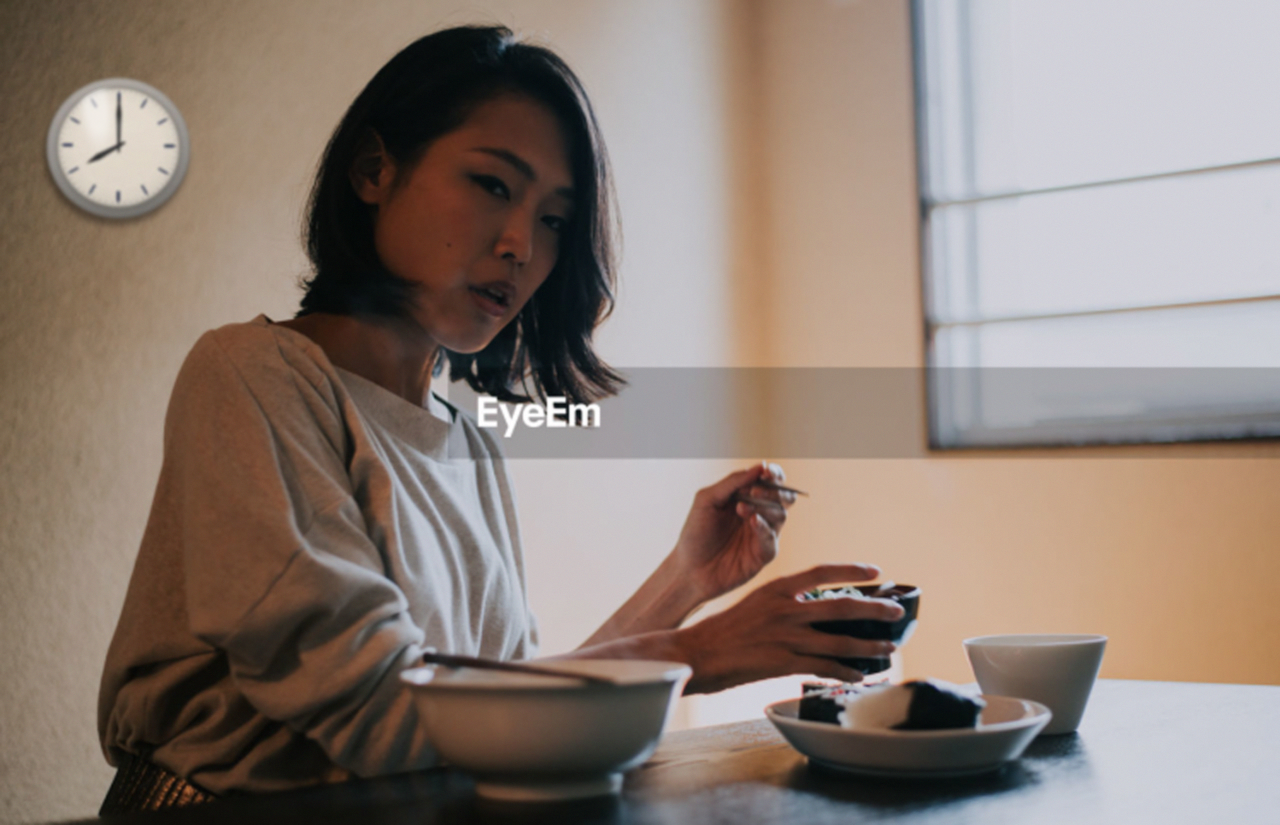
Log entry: 8:00
